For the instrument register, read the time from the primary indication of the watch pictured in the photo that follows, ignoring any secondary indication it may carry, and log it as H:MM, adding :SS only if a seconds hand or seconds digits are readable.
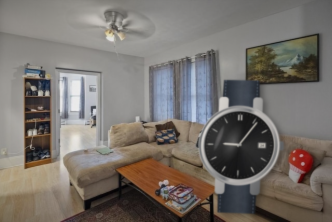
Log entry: 9:06
